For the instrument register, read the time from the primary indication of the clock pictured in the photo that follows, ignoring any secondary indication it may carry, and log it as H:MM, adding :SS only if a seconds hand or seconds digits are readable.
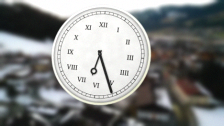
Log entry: 6:26
